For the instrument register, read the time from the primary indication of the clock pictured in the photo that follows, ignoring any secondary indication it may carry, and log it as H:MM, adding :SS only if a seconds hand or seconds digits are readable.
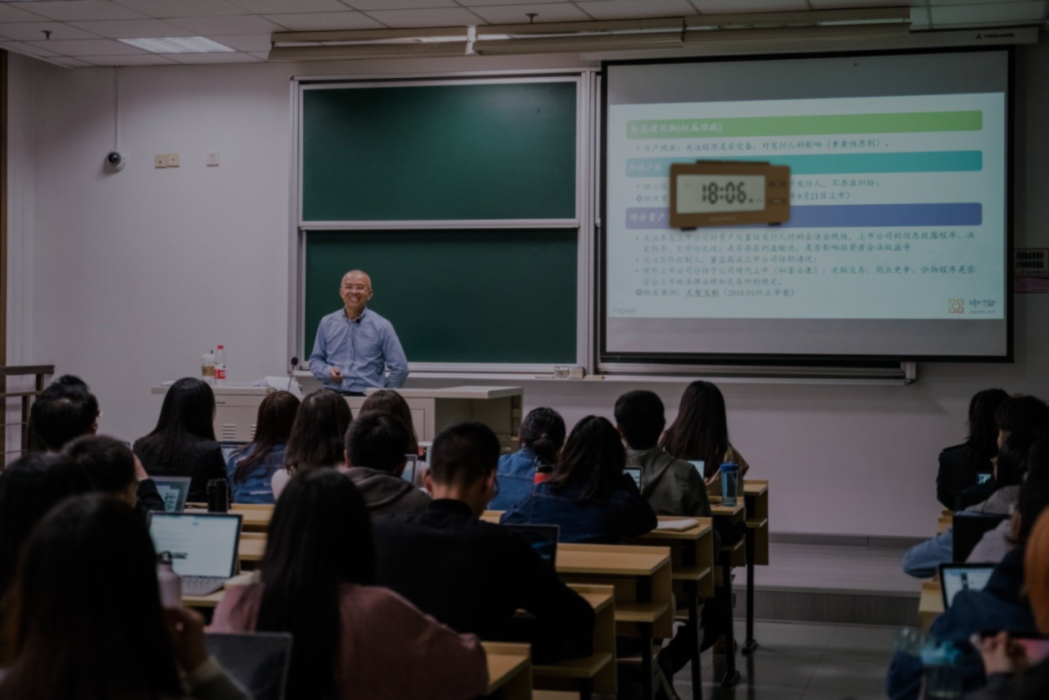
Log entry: 18:06
